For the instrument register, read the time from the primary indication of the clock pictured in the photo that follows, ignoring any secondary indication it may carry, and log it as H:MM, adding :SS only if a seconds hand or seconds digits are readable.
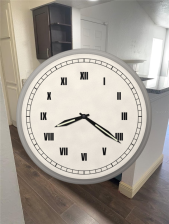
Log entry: 8:21
